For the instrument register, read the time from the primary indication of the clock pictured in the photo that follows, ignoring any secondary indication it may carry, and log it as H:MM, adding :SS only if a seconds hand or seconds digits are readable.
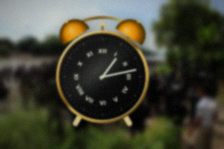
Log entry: 1:13
